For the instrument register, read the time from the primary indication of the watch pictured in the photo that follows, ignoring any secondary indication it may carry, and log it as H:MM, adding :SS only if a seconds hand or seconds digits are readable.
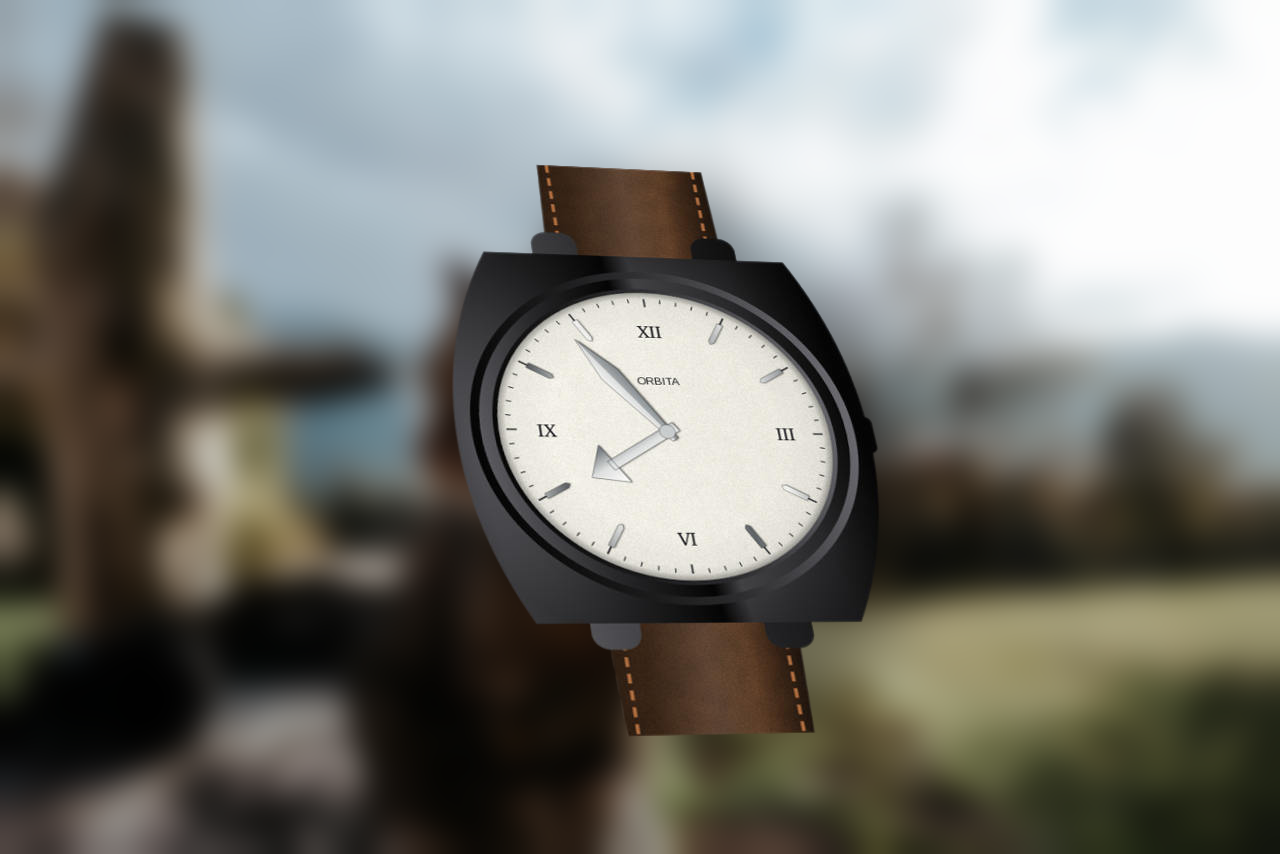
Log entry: 7:54
